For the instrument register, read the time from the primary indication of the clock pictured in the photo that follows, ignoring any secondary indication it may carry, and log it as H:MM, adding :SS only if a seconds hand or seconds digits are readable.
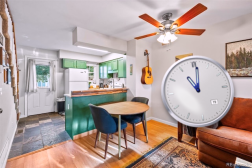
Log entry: 11:01
